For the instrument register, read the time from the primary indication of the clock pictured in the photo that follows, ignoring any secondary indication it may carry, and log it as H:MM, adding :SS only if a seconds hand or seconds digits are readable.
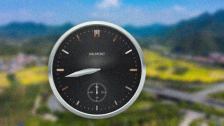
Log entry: 8:43
